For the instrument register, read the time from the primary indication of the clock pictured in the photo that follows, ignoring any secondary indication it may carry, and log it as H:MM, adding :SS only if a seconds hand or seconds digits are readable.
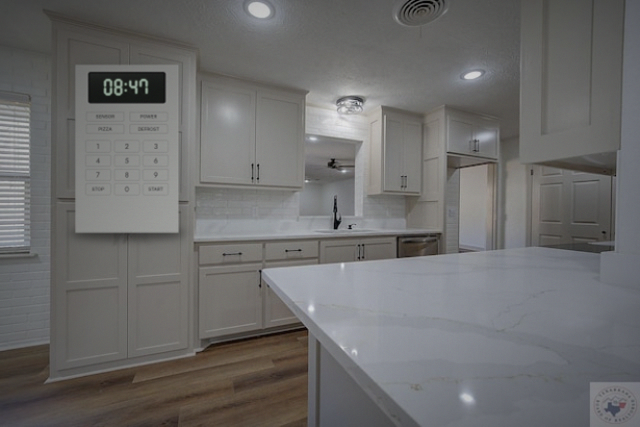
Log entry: 8:47
